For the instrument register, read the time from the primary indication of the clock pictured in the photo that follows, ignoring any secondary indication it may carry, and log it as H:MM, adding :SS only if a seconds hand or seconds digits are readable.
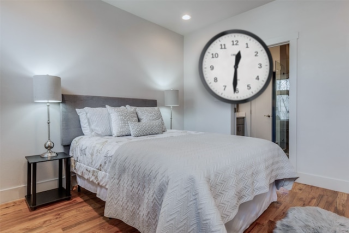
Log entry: 12:31
